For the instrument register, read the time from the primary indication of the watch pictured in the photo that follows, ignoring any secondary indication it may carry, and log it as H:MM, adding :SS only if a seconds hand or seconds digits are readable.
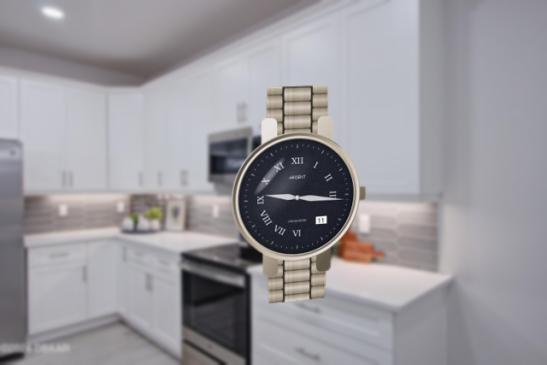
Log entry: 9:16
